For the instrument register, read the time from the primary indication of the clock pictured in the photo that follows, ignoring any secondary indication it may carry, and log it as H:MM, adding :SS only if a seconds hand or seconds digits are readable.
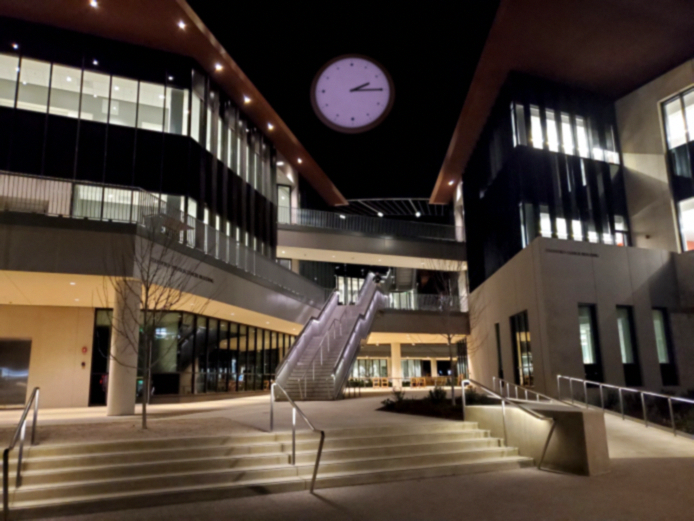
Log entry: 2:15
